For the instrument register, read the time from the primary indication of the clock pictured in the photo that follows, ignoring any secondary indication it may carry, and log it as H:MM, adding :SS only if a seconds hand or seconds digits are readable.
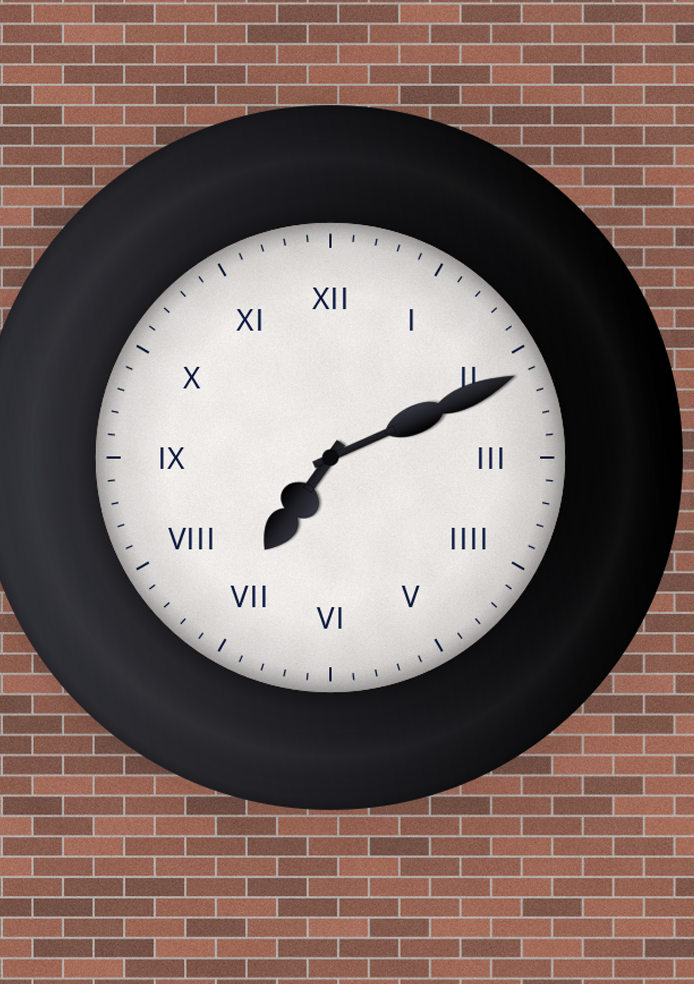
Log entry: 7:11
